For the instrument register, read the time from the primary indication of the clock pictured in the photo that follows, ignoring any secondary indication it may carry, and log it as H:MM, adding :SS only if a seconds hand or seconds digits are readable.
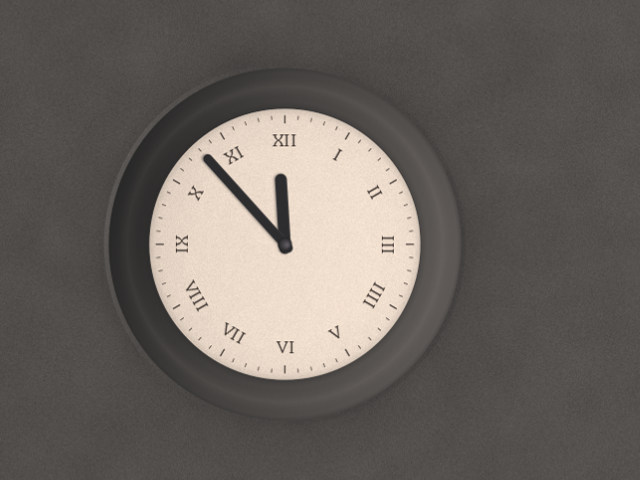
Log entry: 11:53
